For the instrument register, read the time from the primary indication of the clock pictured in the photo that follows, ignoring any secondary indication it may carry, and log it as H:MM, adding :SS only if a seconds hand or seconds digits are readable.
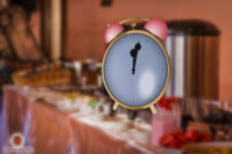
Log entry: 12:02
